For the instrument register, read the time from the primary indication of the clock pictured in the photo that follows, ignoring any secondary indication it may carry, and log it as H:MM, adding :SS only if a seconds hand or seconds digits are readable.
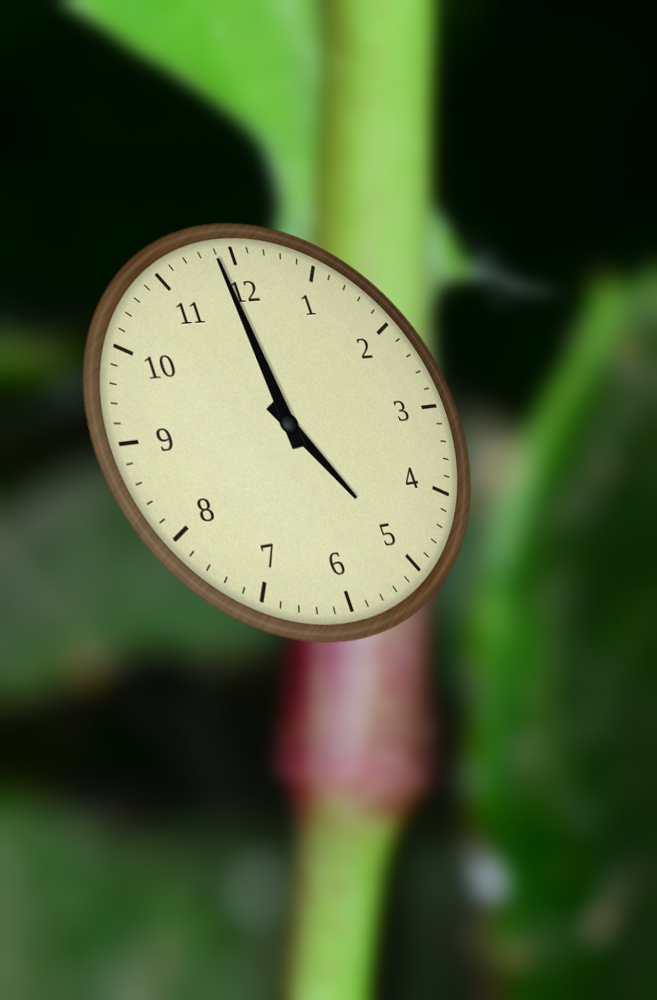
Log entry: 4:59
